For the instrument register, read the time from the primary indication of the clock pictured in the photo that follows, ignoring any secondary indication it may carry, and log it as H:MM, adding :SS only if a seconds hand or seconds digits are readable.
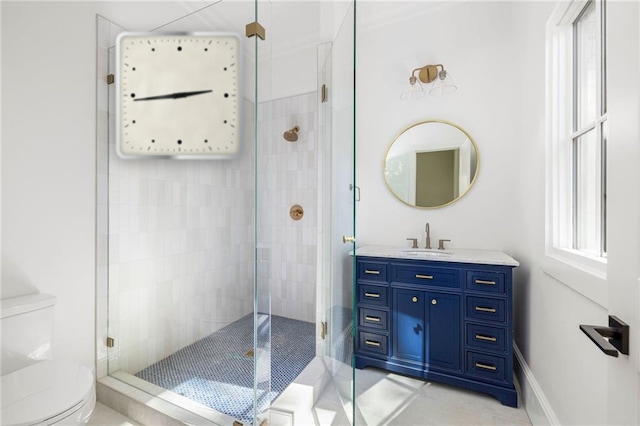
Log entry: 2:44
